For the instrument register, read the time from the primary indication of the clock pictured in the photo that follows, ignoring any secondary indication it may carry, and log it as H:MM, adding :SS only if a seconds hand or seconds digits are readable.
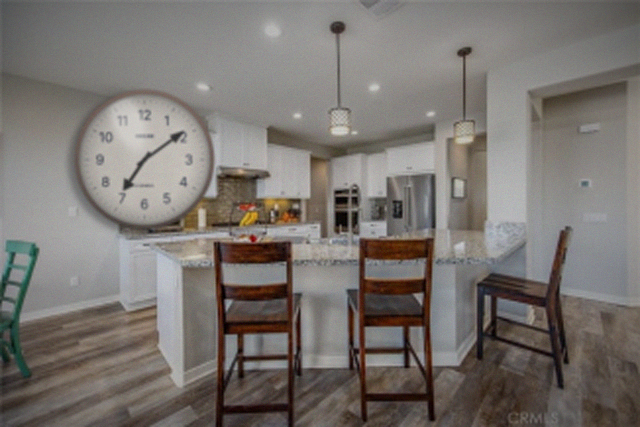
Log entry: 7:09
